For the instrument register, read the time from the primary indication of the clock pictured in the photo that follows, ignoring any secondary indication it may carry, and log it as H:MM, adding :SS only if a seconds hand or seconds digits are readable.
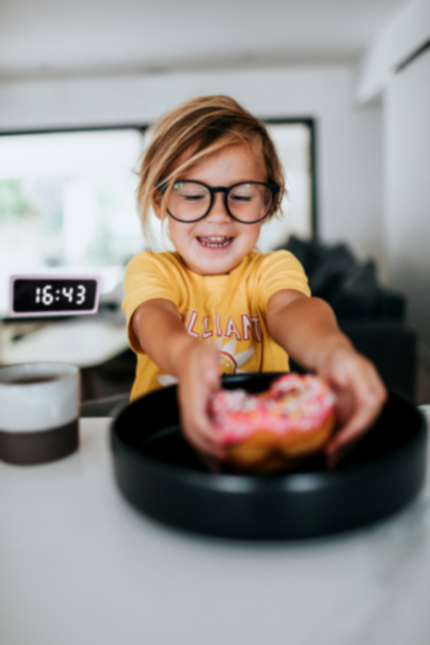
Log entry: 16:43
